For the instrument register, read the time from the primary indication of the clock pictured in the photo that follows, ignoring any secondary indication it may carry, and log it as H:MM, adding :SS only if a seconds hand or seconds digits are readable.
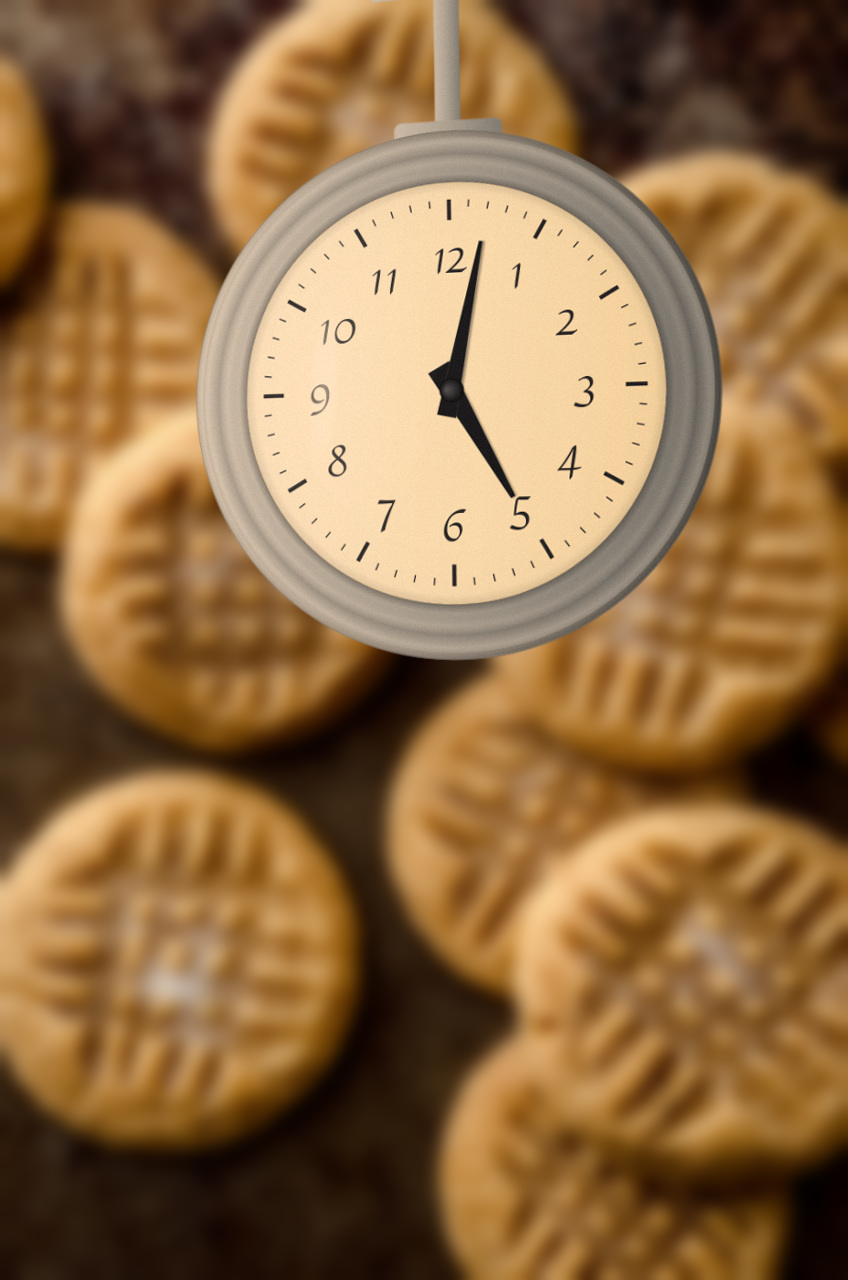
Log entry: 5:02
